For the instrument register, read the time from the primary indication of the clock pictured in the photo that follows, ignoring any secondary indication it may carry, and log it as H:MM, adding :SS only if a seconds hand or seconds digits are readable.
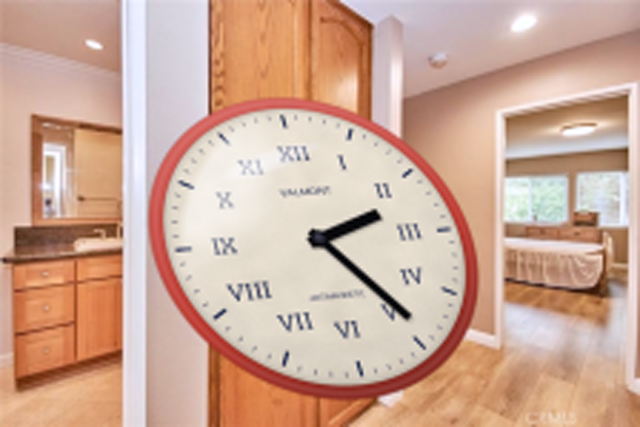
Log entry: 2:24
